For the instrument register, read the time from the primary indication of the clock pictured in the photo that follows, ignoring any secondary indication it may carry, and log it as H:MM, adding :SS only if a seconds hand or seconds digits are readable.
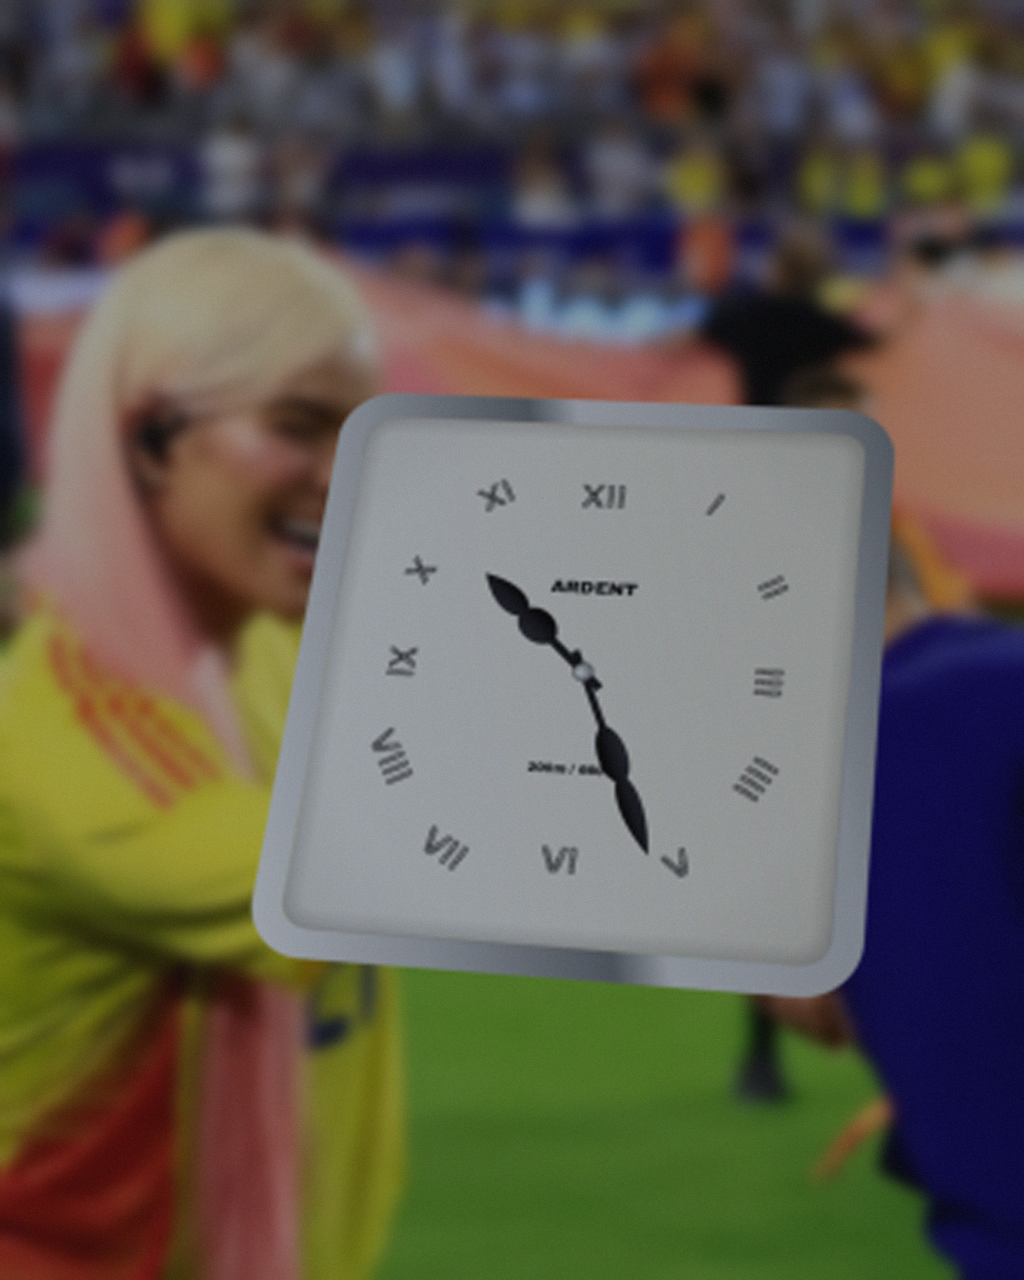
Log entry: 10:26
